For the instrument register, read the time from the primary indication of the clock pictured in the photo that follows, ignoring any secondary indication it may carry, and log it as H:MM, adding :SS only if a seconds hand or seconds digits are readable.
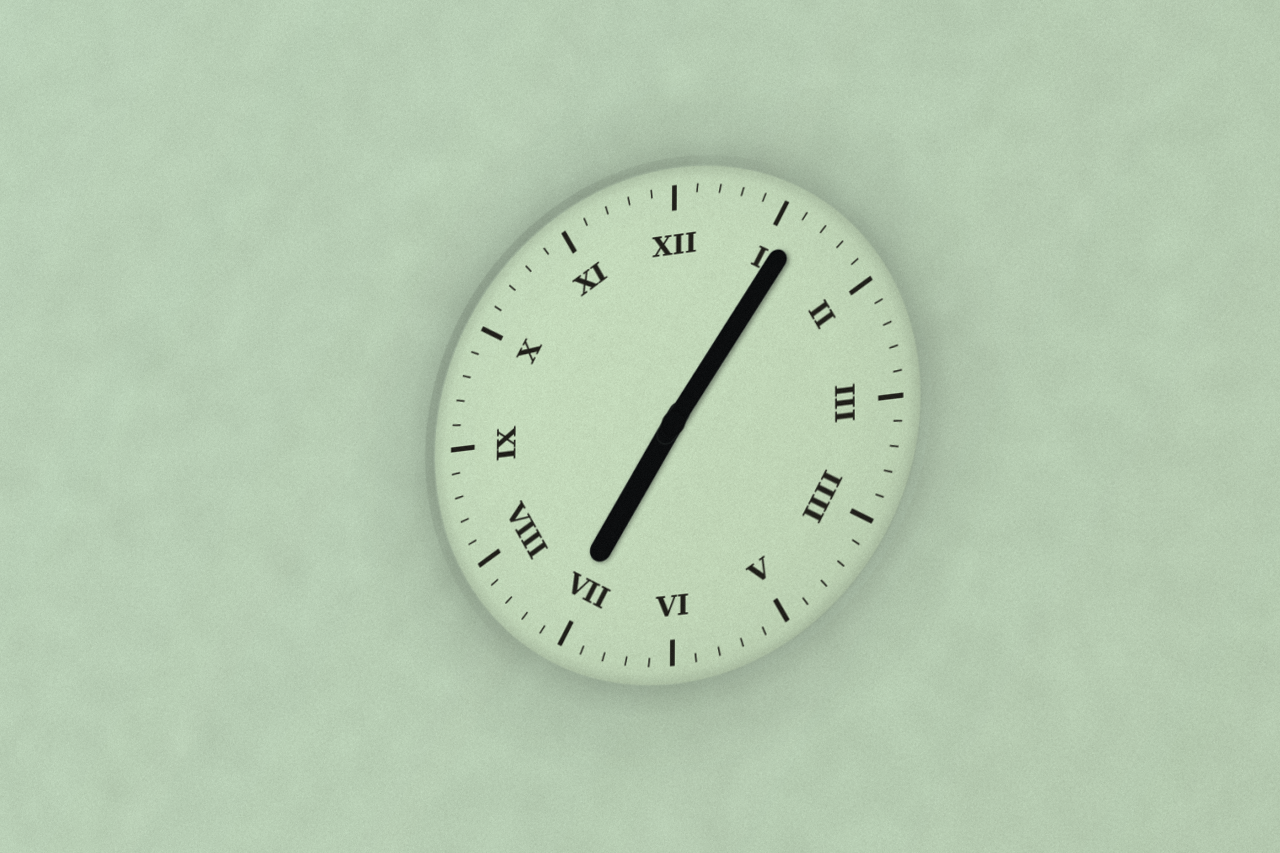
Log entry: 7:06
